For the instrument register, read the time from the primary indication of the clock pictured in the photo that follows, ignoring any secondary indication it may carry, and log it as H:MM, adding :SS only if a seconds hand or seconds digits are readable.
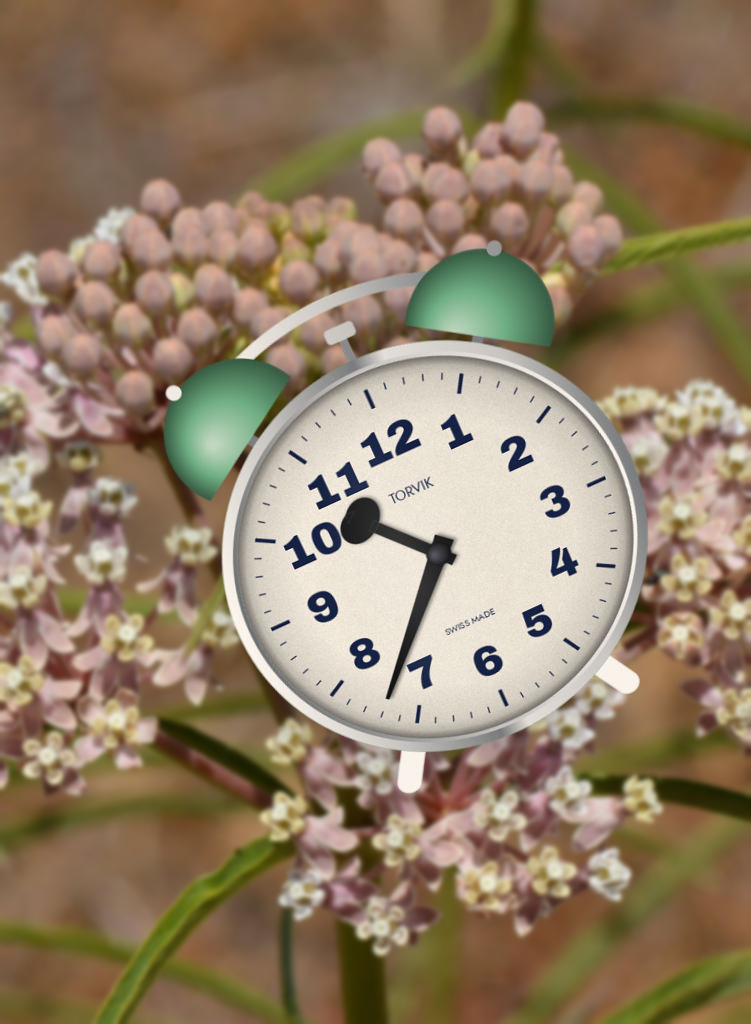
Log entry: 10:37
